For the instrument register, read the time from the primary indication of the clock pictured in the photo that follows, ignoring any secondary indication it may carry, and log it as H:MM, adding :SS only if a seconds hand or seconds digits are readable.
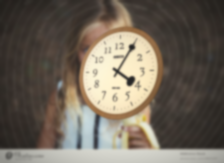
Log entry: 4:05
